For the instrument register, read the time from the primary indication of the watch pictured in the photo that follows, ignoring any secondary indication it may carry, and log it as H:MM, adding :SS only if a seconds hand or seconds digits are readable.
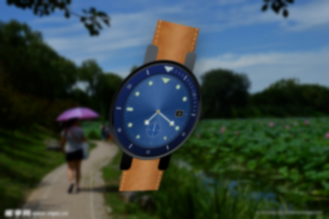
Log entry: 7:20
